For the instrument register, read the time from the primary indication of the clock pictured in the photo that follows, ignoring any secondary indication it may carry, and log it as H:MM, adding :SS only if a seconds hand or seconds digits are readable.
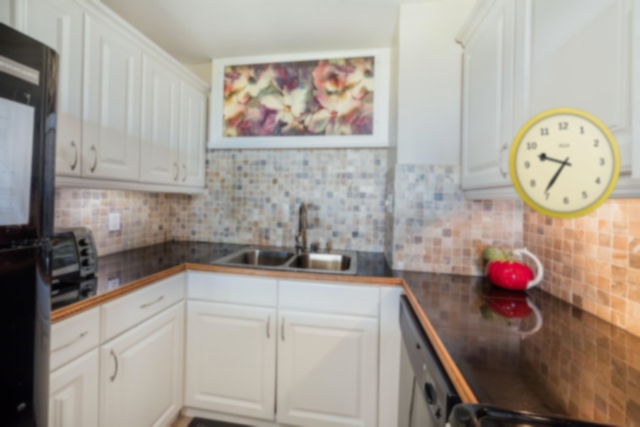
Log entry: 9:36
